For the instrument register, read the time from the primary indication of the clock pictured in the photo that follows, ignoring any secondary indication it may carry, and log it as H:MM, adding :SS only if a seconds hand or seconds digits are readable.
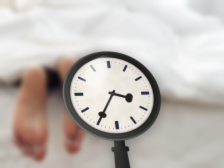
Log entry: 3:35
